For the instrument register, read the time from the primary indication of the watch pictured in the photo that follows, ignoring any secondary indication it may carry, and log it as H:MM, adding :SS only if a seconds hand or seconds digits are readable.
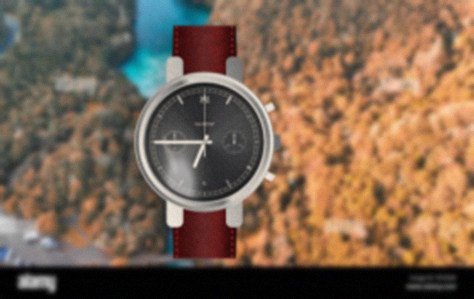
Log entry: 6:45
